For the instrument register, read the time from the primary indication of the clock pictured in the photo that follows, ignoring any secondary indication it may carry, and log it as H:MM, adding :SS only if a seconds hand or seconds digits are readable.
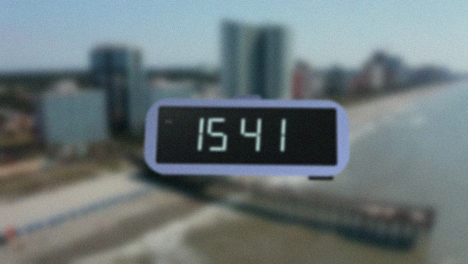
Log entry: 15:41
